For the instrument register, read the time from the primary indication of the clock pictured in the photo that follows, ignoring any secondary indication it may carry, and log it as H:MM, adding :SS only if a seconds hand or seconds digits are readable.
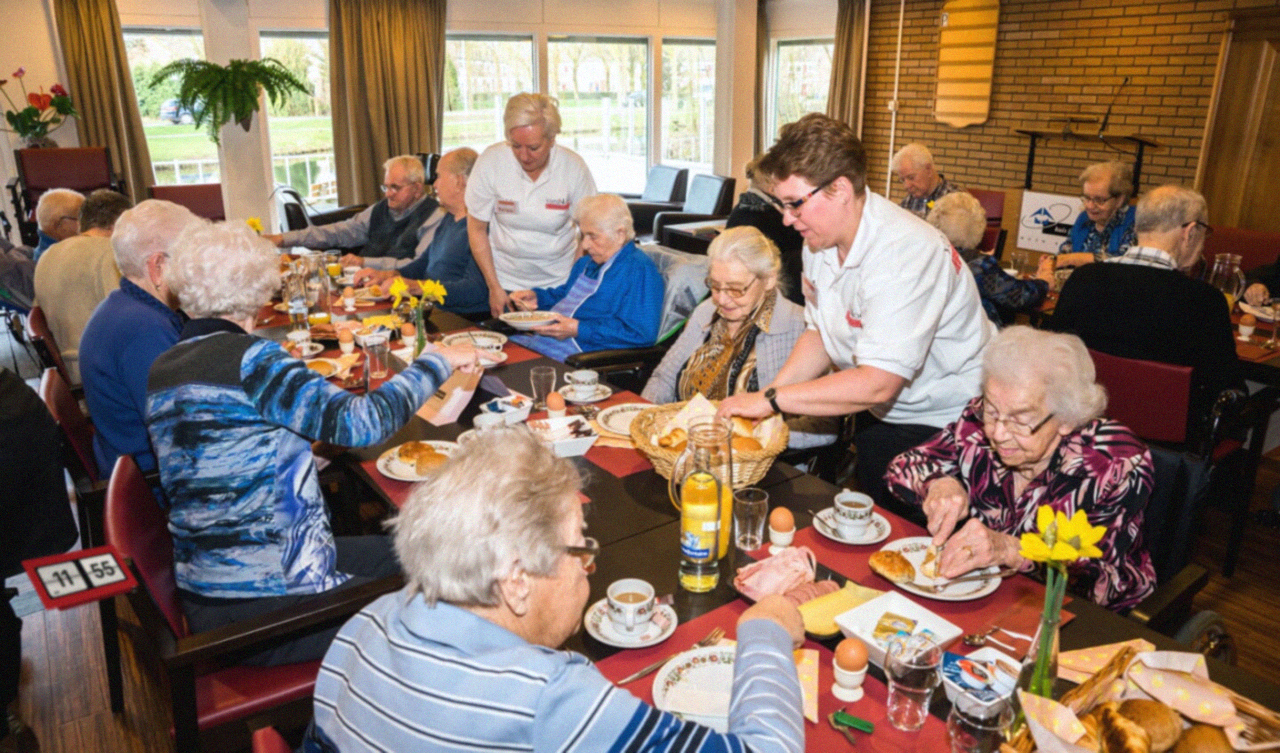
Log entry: 11:55
